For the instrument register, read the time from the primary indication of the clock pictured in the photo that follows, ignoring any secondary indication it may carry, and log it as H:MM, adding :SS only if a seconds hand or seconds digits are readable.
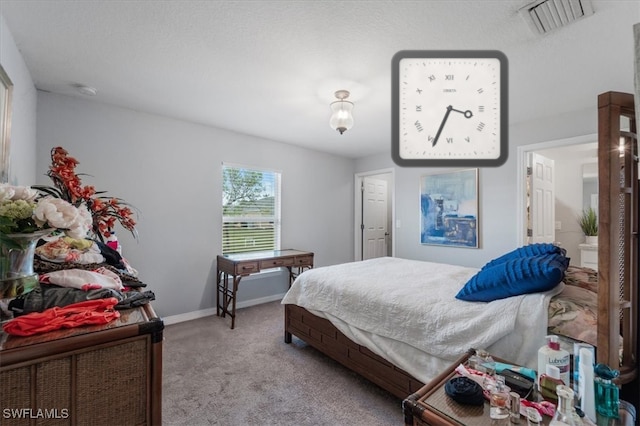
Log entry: 3:34
